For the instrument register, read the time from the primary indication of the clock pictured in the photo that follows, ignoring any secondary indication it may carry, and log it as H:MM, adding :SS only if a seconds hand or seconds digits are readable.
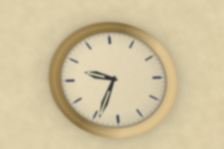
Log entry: 9:34
